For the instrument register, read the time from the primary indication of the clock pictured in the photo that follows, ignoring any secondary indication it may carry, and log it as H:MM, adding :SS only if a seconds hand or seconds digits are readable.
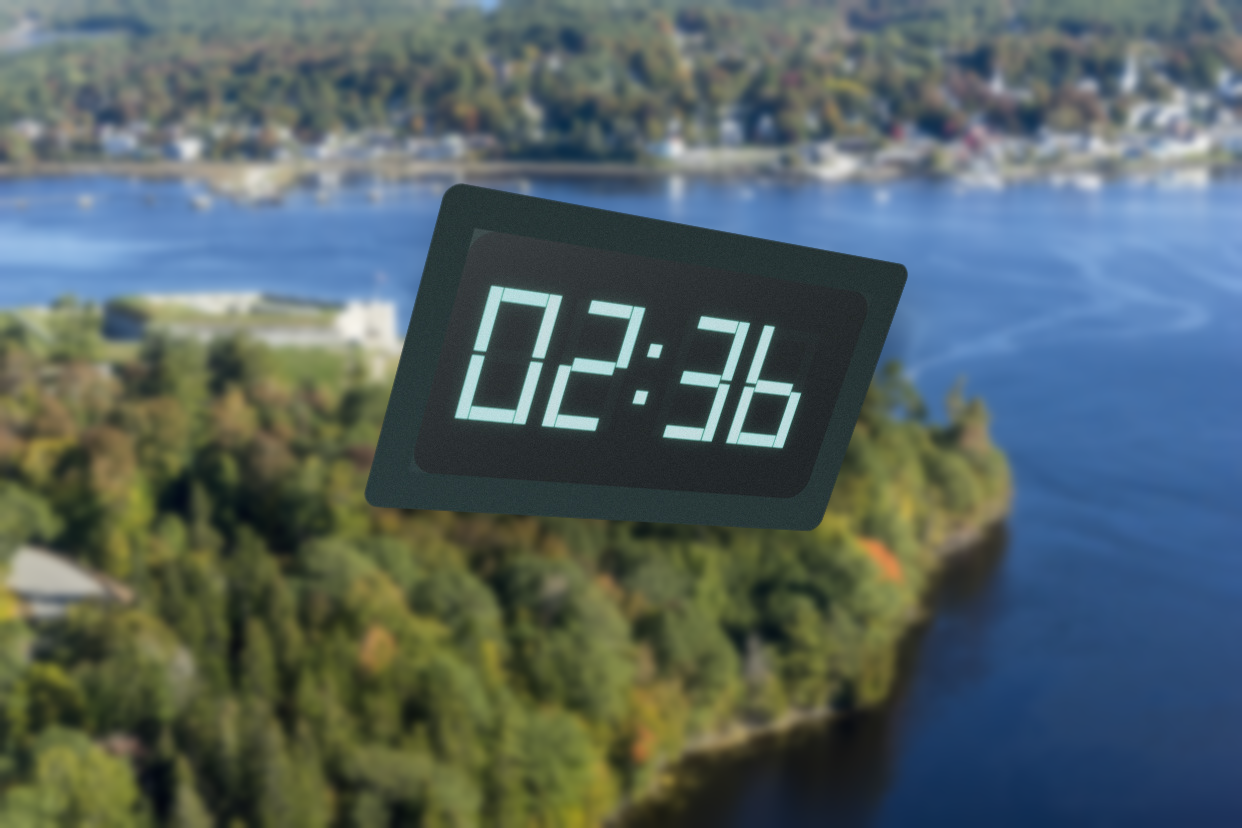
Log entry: 2:36
